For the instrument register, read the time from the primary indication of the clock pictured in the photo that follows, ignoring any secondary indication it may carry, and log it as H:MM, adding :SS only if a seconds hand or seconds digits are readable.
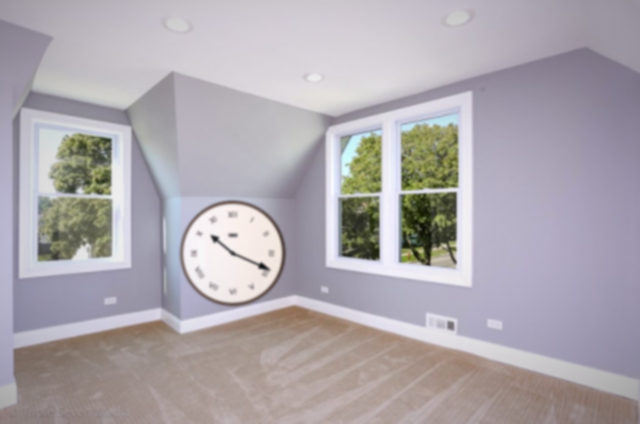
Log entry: 10:19
